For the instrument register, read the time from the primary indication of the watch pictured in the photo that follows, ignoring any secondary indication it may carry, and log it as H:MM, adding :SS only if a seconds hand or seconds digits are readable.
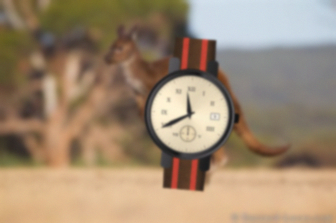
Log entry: 11:40
